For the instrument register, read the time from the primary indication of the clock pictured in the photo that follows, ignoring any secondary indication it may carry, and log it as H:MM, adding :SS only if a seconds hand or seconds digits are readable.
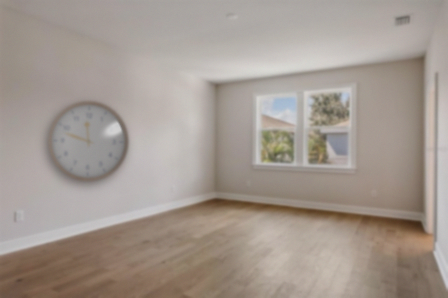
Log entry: 11:48
